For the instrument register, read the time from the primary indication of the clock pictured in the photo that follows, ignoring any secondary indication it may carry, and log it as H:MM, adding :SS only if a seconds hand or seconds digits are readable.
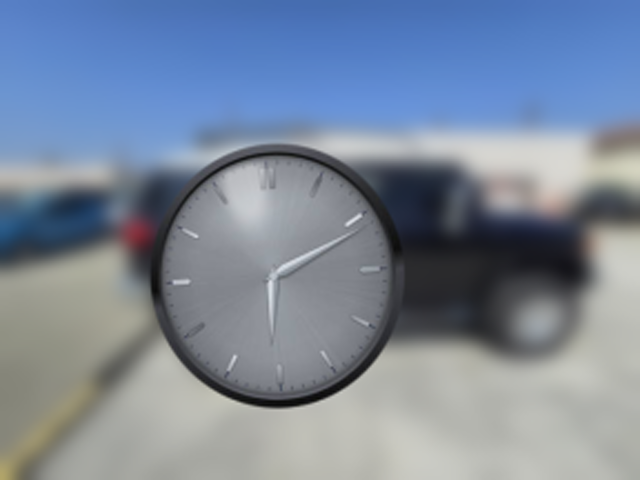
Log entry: 6:11
